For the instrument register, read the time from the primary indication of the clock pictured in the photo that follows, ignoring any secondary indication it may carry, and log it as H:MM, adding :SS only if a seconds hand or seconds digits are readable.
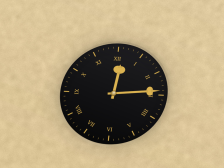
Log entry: 12:14
